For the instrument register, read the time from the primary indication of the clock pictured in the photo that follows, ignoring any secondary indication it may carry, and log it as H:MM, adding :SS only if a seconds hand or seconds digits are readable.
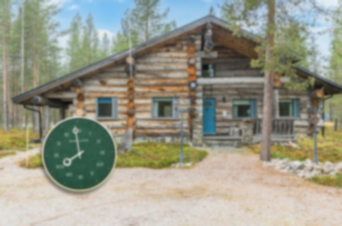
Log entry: 7:59
